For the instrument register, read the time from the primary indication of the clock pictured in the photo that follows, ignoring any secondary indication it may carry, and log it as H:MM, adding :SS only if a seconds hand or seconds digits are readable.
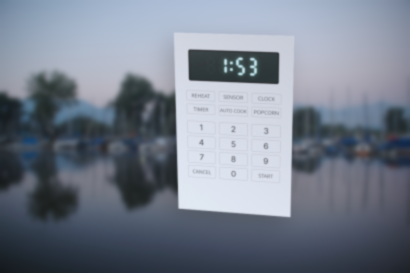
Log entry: 1:53
